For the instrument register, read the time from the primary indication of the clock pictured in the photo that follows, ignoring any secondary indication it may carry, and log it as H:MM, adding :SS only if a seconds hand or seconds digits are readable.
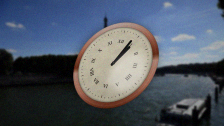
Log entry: 1:04
